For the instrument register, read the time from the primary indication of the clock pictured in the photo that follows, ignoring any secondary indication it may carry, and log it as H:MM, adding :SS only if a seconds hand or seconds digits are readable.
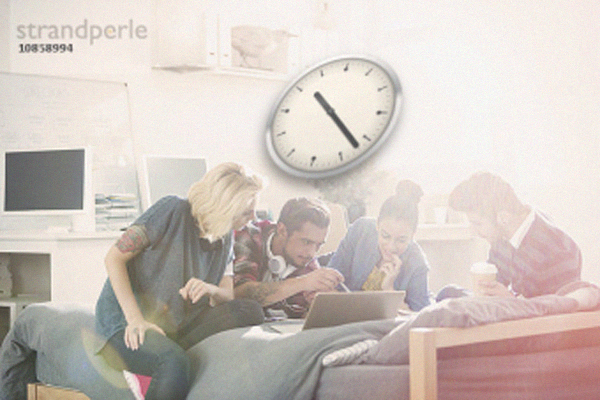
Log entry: 10:22
